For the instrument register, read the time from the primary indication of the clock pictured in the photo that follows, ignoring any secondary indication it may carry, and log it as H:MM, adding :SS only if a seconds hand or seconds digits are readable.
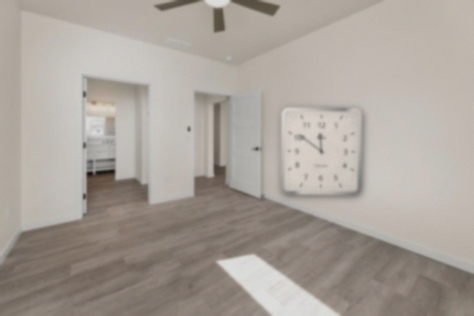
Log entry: 11:51
